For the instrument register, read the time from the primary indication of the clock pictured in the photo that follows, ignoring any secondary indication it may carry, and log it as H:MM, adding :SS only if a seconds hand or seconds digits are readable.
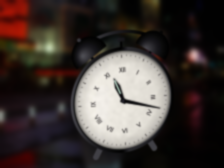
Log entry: 11:18
